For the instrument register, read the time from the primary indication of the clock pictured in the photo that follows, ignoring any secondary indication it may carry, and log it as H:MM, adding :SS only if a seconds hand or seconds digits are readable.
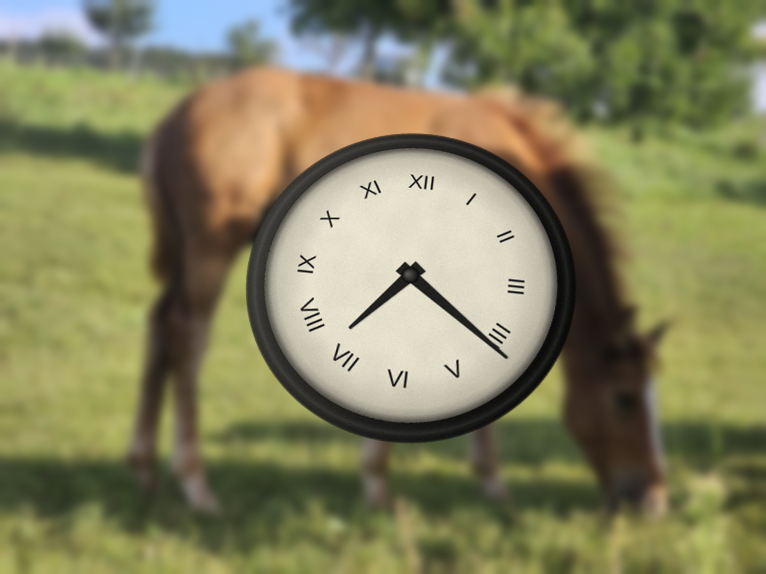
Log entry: 7:21
